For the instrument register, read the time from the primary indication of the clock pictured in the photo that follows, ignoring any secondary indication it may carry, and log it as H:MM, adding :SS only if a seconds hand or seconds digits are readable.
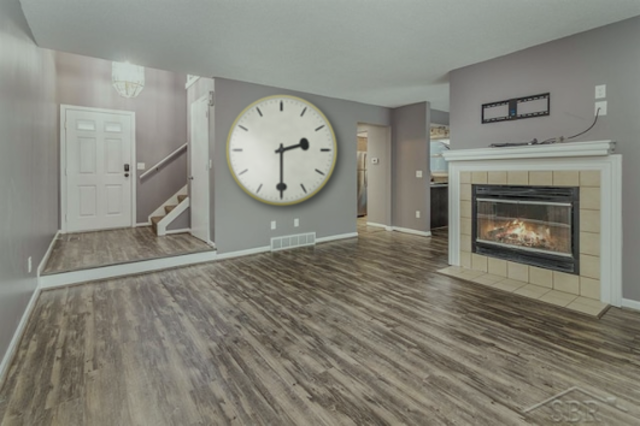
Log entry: 2:30
